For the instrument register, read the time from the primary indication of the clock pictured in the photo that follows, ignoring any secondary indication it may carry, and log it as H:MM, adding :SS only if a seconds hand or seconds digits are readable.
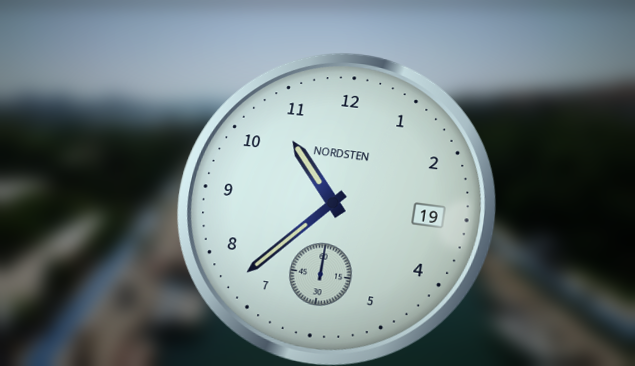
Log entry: 10:37
